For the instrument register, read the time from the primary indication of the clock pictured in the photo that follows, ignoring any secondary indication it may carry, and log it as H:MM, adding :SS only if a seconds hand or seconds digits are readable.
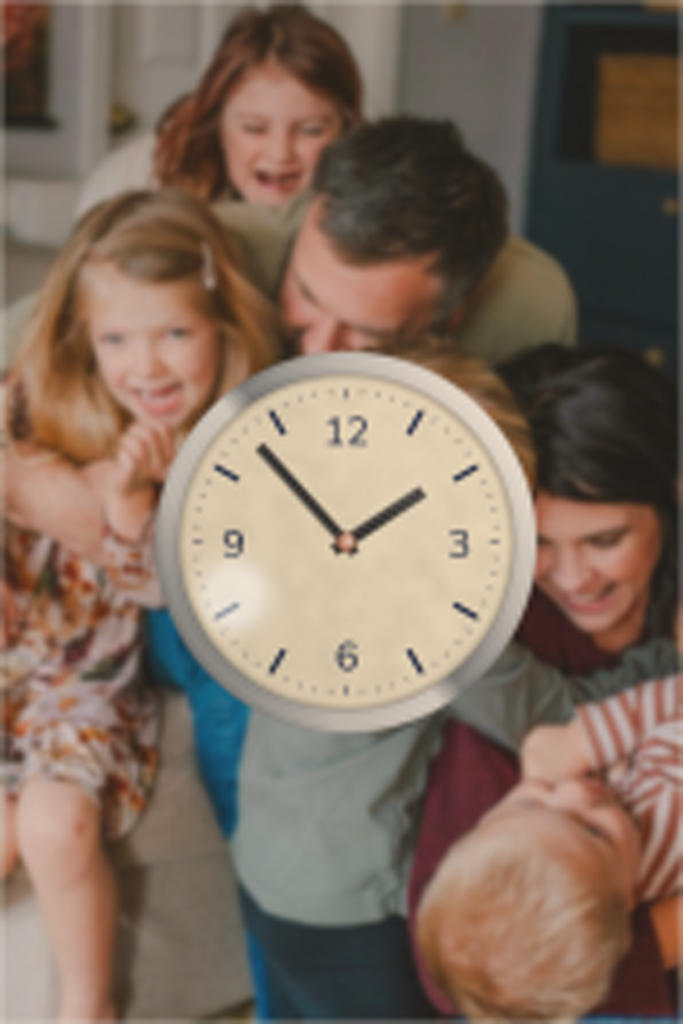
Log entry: 1:53
